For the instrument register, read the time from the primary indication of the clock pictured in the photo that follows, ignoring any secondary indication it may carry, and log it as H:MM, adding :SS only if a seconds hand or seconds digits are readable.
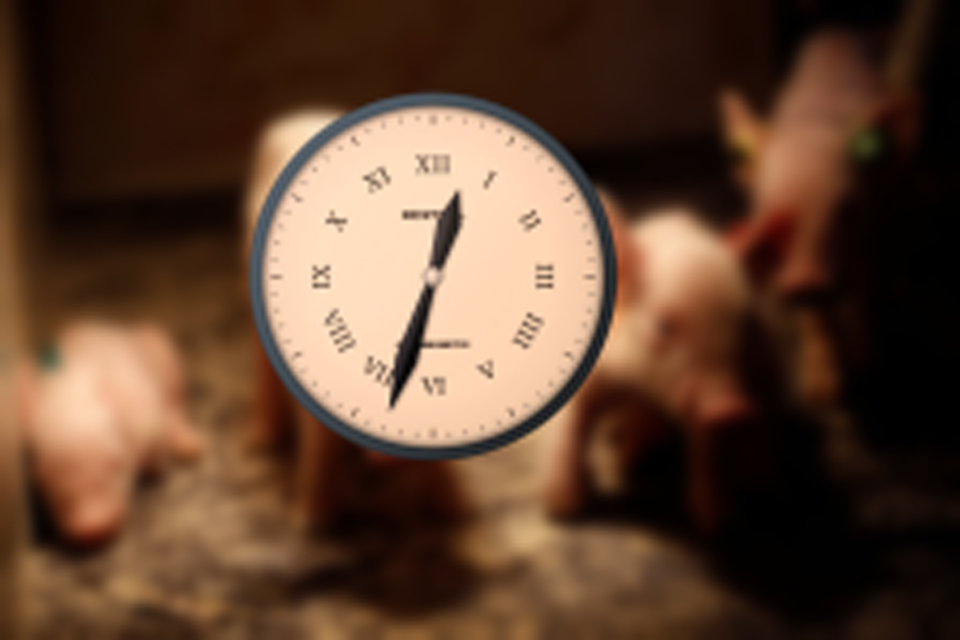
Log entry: 12:33
